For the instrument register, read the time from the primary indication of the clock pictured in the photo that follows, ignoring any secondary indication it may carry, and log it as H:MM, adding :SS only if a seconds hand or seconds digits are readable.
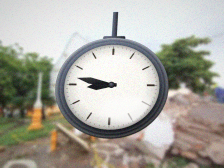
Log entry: 8:47
